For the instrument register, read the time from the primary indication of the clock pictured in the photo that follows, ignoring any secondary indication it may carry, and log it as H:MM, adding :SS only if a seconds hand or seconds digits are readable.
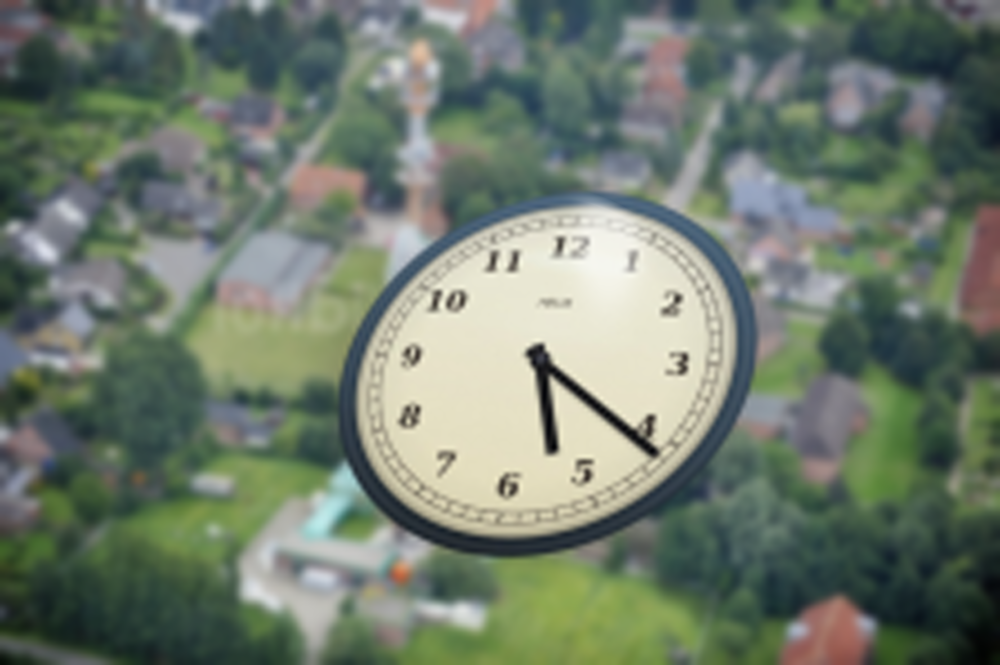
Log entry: 5:21
